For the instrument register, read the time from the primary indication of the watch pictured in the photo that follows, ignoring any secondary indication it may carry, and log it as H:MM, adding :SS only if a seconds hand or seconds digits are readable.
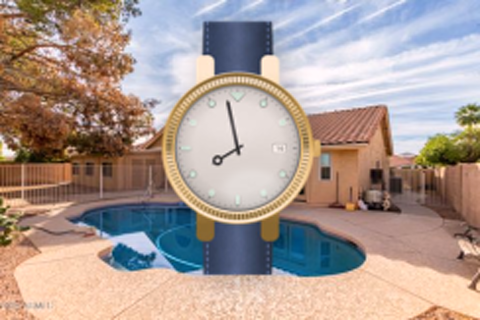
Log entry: 7:58
